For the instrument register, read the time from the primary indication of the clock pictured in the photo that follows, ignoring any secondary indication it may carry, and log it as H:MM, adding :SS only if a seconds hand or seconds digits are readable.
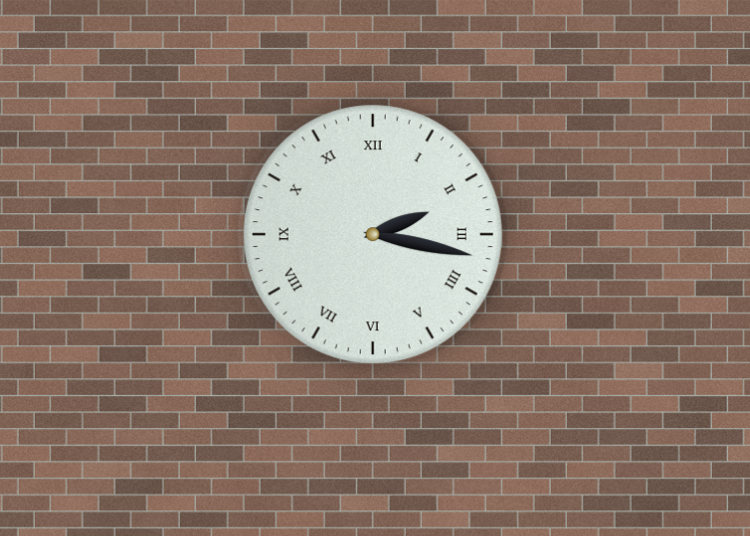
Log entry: 2:17
